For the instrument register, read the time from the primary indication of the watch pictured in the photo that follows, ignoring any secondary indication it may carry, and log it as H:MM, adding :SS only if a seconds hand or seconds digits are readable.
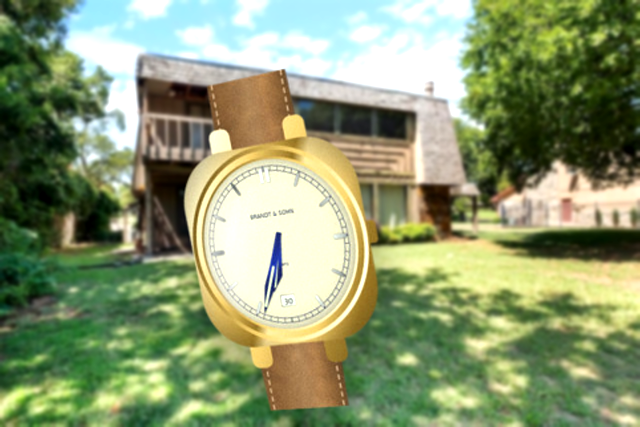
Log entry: 6:34
